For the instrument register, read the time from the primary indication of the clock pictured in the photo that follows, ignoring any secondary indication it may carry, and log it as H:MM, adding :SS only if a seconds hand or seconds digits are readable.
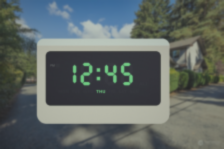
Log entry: 12:45
